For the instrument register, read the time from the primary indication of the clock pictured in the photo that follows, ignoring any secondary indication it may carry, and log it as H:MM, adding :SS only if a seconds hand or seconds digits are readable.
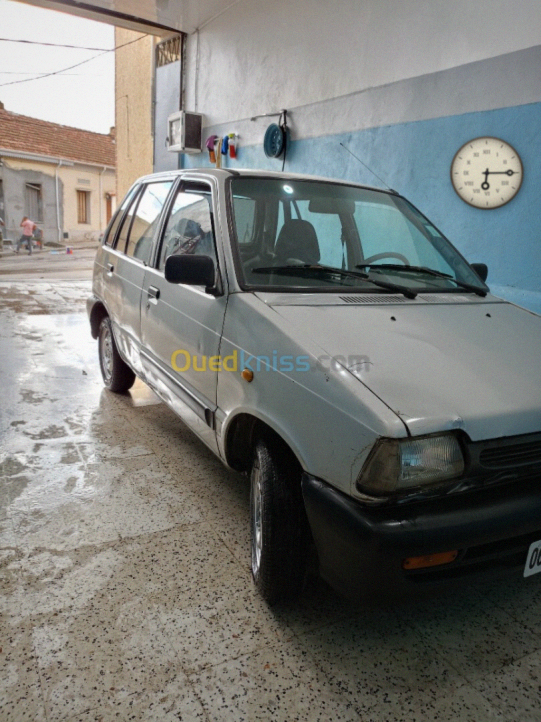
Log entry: 6:15
